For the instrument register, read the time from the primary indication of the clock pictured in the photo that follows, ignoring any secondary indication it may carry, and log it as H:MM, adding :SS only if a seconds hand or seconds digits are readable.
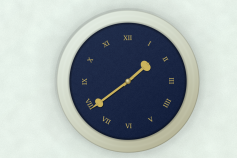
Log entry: 1:39
